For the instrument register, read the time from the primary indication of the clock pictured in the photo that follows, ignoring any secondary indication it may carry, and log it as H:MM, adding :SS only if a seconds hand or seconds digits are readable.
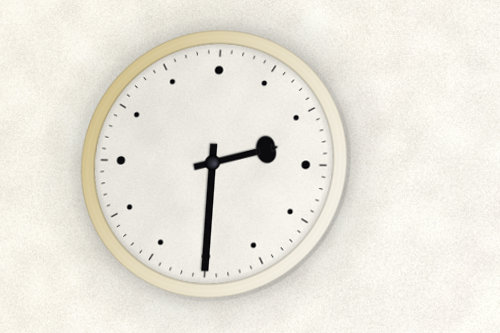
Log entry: 2:30
